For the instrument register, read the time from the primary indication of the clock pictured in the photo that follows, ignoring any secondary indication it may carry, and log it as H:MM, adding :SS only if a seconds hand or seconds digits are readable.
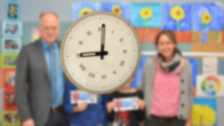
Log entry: 9:01
